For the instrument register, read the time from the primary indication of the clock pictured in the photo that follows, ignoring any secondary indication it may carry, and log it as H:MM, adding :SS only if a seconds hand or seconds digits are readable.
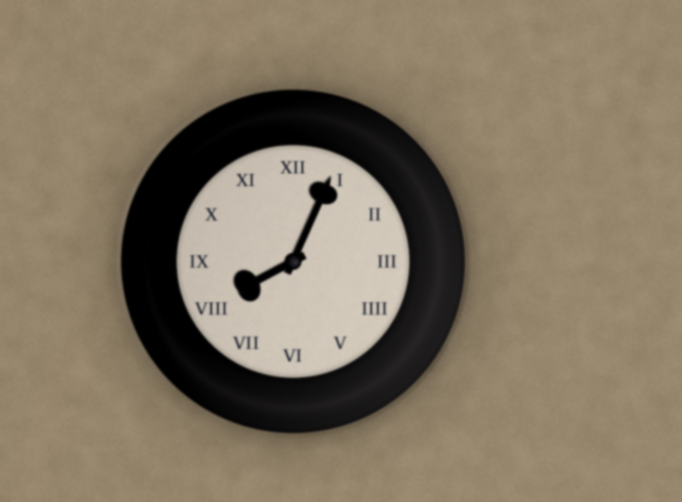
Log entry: 8:04
